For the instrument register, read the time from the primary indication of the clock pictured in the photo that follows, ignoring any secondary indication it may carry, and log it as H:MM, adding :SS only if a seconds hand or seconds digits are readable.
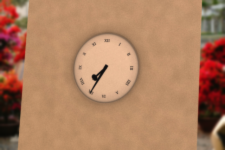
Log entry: 7:35
